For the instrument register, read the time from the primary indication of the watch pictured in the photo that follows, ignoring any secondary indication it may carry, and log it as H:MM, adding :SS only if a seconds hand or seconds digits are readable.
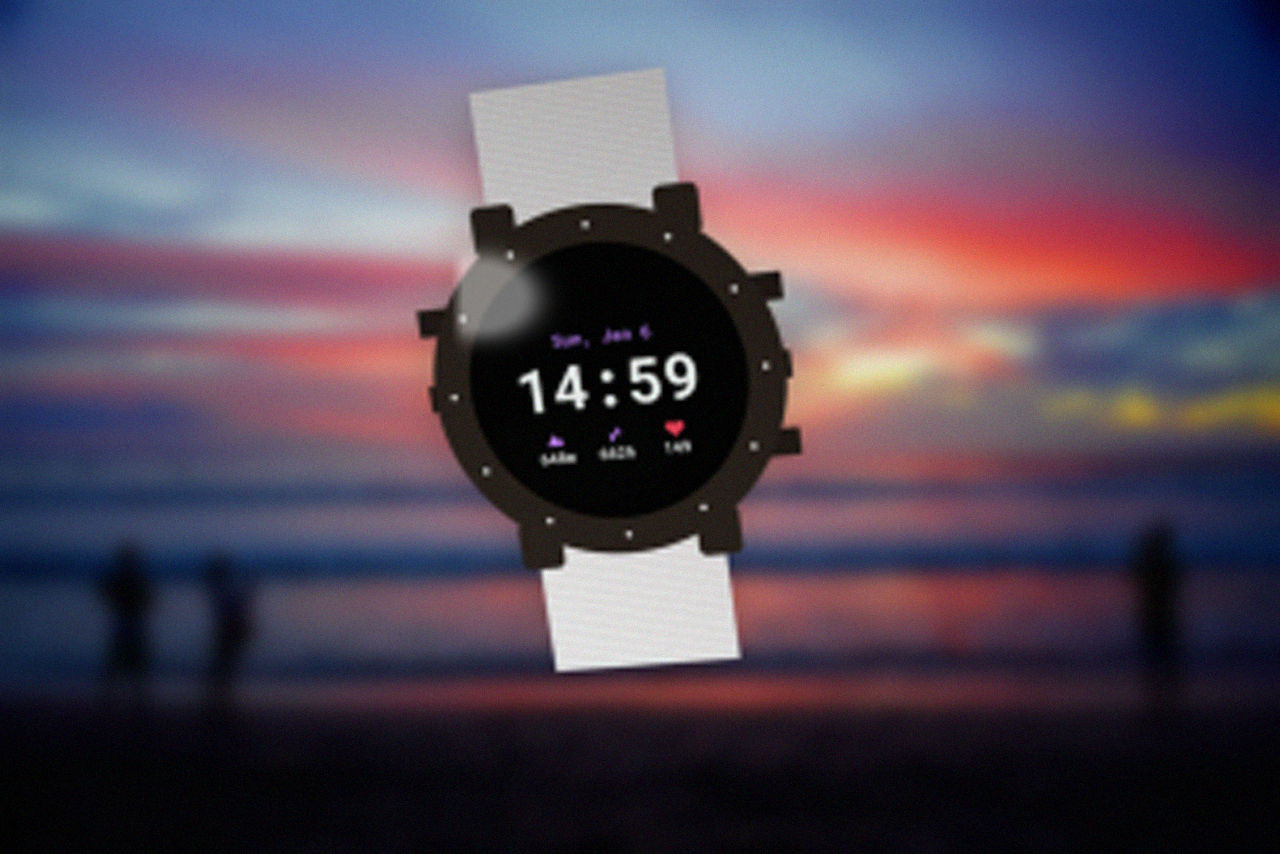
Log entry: 14:59
